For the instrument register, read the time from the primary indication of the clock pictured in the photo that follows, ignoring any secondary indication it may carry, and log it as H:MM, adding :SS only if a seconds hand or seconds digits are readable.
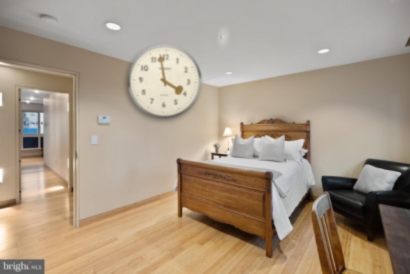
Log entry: 3:58
